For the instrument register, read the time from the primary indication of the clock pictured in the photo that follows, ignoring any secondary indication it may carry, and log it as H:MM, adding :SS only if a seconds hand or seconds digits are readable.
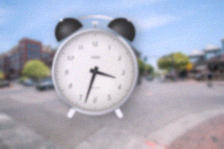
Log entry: 3:33
